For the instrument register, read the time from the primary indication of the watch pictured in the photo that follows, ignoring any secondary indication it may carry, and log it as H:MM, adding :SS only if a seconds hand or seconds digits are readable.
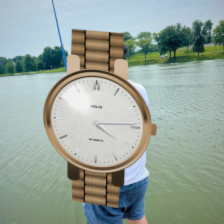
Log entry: 4:14
